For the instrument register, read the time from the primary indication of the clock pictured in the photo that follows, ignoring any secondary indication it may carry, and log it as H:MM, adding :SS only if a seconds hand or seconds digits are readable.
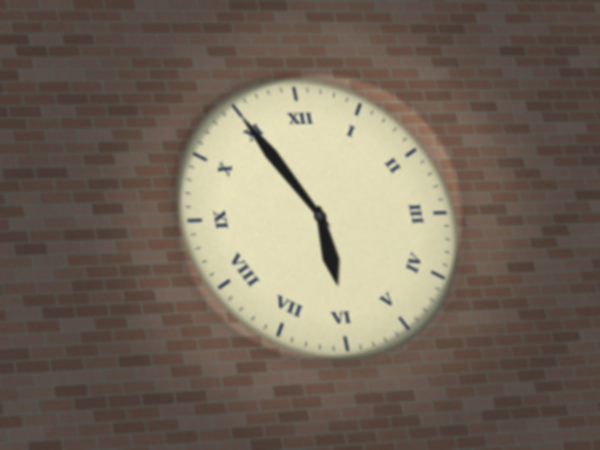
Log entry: 5:55
